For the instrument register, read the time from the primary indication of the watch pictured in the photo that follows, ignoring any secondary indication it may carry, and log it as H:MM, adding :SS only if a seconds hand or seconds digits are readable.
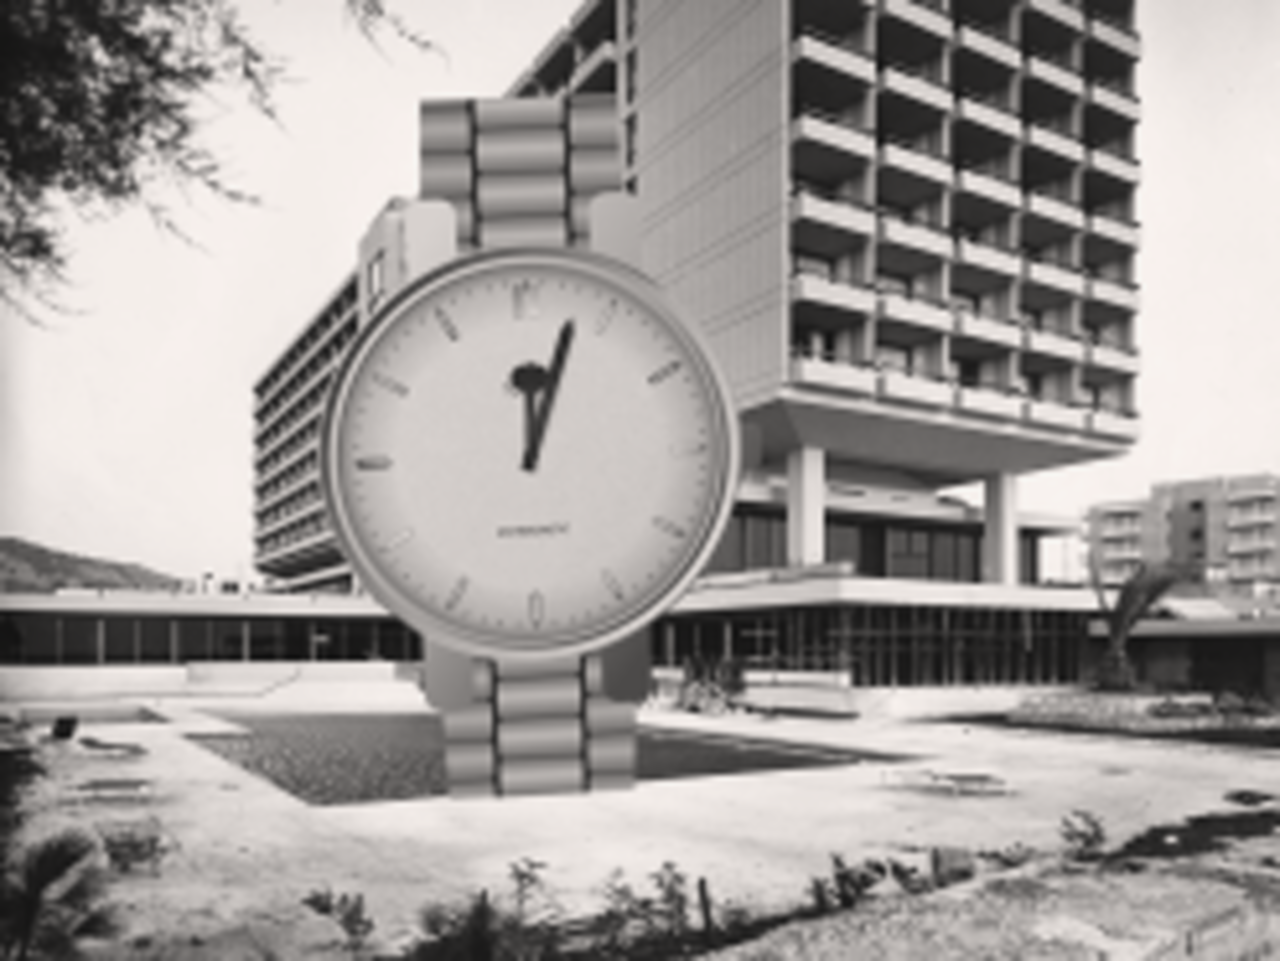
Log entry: 12:03
